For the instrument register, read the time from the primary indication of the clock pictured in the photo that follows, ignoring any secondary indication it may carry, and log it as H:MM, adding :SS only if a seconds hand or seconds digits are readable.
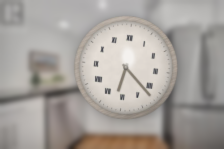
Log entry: 6:22
